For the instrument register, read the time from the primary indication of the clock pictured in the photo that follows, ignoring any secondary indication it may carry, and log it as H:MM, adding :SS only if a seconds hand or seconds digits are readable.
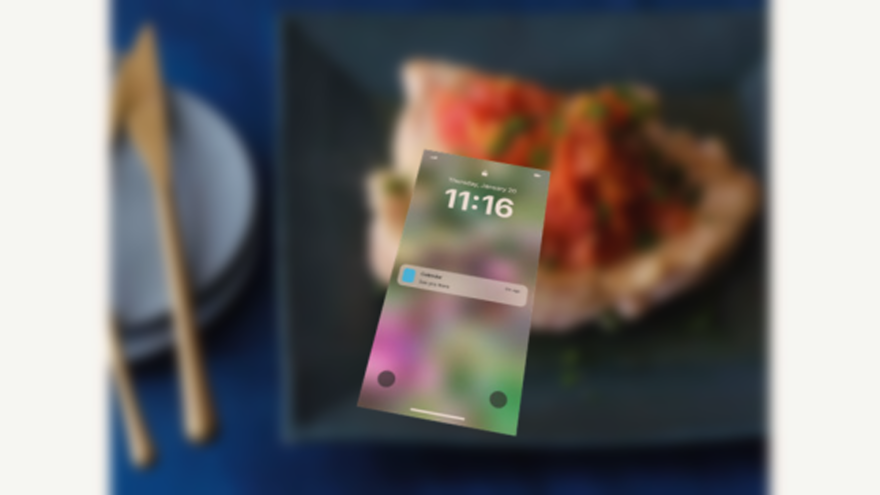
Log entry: 11:16
